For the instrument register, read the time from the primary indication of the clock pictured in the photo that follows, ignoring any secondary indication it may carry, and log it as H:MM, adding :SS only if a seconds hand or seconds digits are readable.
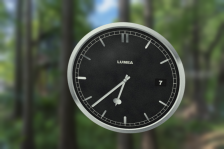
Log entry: 6:38
